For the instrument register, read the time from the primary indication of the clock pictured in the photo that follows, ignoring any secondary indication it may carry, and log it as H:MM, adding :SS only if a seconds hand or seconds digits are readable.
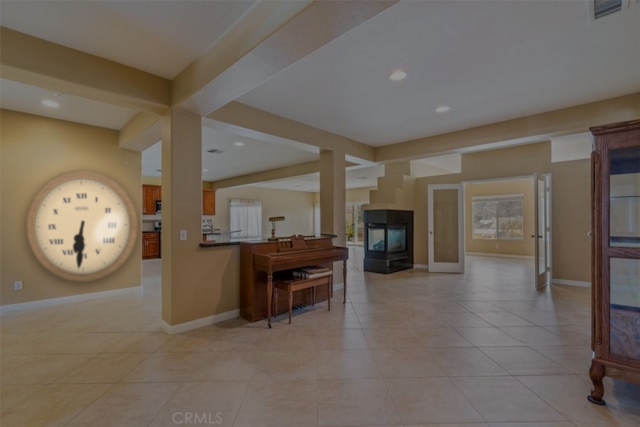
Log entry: 6:31
